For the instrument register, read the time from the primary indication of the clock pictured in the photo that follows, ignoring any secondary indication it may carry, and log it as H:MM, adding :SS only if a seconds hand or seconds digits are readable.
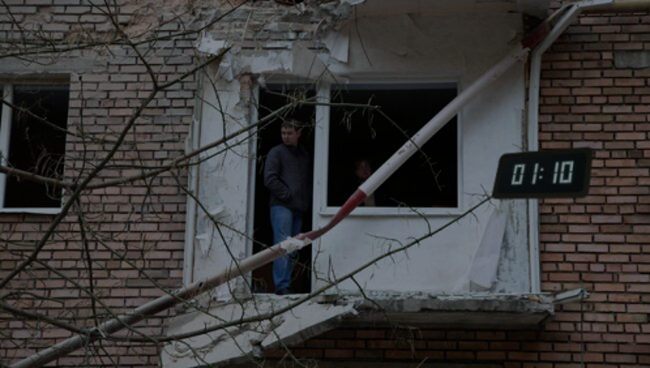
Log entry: 1:10
